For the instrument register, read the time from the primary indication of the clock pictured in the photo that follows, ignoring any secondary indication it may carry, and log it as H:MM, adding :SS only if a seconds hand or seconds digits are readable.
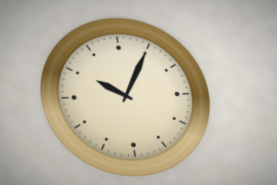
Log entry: 10:05
